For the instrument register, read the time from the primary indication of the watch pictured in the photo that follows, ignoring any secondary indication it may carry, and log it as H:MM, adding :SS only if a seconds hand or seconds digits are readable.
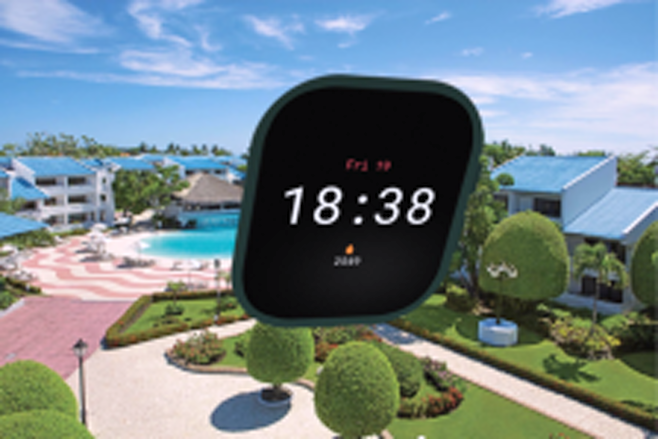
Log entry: 18:38
